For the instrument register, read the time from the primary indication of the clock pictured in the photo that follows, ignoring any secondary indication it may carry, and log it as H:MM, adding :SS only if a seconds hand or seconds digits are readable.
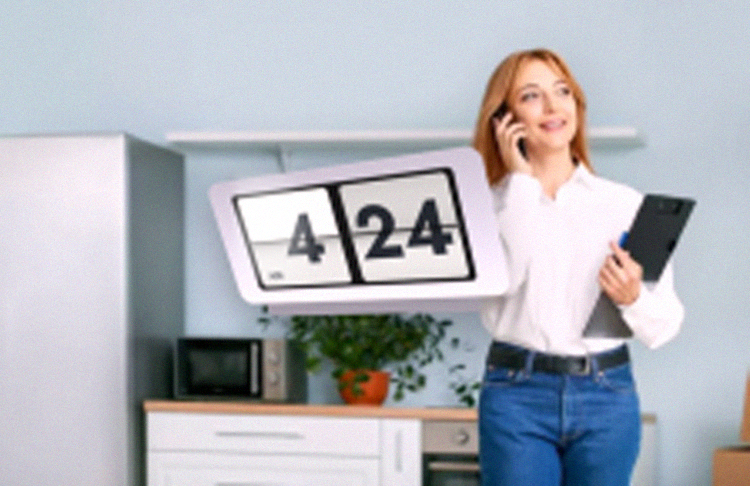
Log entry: 4:24
